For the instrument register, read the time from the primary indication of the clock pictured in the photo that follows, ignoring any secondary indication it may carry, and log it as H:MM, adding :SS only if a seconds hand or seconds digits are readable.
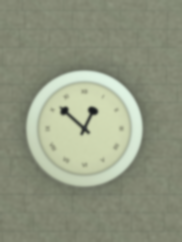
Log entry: 12:52
